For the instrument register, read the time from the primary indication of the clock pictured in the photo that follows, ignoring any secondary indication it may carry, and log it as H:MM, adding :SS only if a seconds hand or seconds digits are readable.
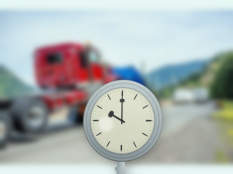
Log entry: 10:00
